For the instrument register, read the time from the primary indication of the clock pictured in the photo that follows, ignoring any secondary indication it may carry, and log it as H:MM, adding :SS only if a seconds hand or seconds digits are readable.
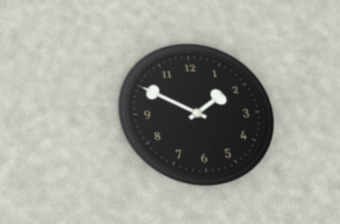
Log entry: 1:50
